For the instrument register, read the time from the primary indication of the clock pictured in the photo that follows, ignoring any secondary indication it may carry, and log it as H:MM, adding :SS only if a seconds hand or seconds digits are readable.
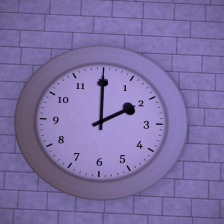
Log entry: 2:00
